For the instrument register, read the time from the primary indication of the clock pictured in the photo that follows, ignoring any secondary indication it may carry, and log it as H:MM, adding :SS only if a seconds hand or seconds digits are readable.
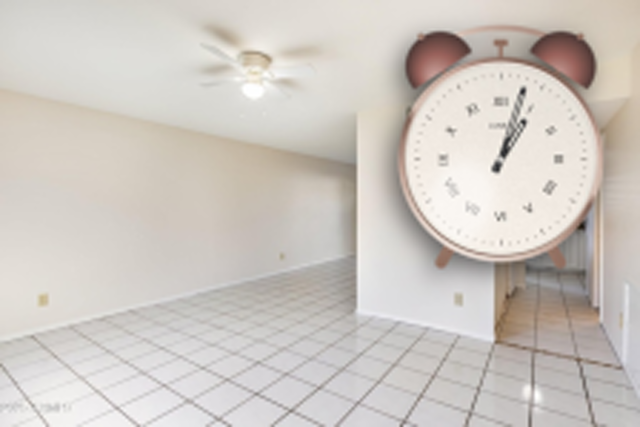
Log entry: 1:03
